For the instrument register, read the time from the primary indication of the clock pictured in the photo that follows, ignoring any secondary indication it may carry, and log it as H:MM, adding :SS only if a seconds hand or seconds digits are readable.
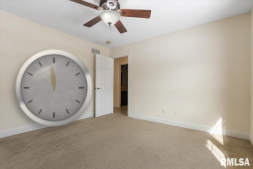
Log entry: 11:59
